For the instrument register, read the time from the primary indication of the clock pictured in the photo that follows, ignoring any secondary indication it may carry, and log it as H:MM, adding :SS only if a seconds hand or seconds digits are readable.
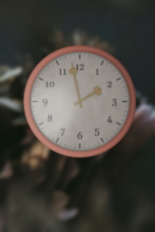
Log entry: 1:58
